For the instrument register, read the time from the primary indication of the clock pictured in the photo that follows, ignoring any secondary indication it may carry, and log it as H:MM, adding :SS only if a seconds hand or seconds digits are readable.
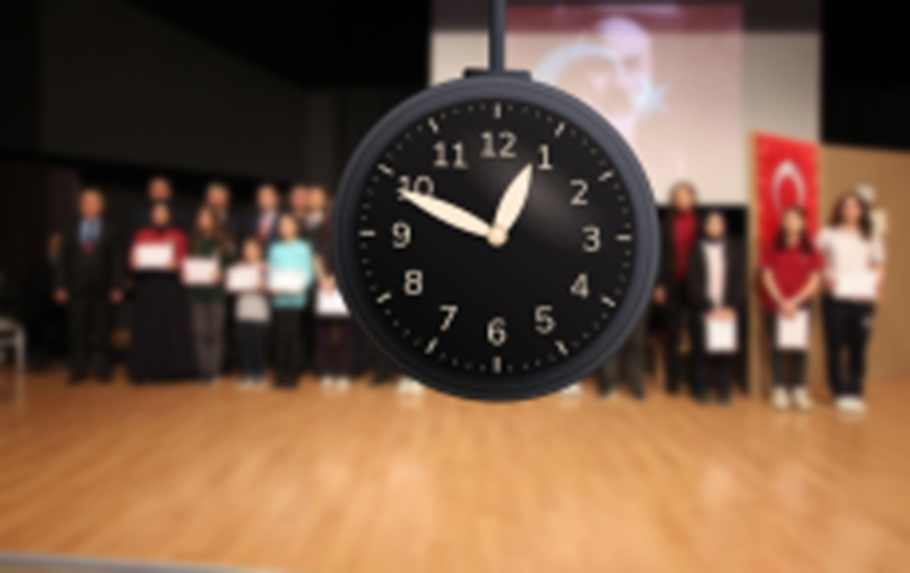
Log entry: 12:49
